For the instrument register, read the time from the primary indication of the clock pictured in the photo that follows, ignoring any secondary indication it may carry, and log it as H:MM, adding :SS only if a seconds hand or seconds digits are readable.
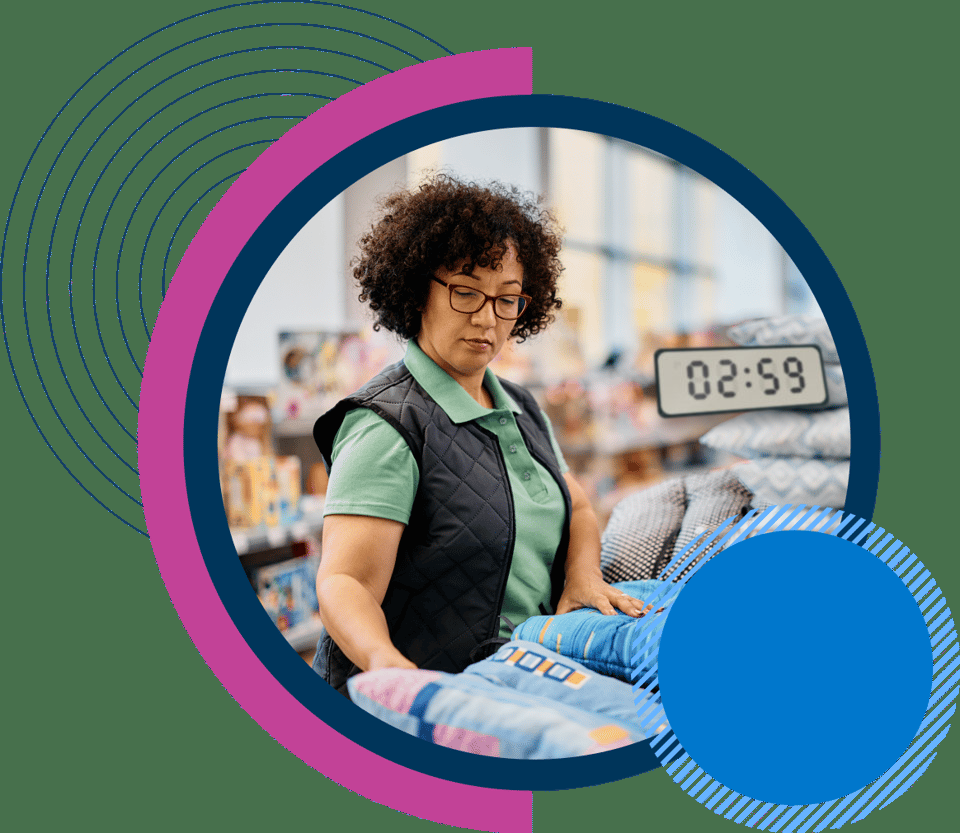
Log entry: 2:59
